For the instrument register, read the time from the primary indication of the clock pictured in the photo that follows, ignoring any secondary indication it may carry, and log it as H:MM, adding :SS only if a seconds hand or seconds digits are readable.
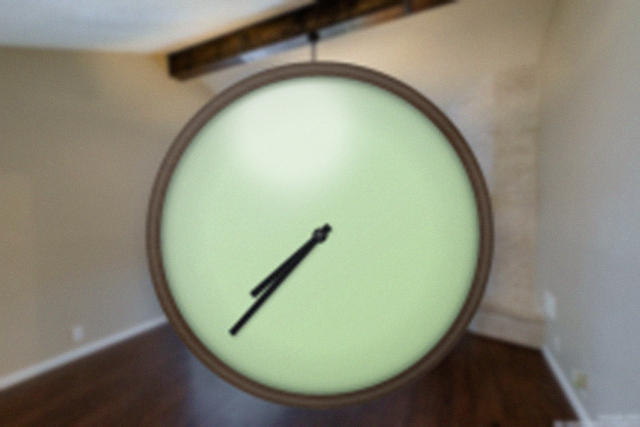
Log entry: 7:37
